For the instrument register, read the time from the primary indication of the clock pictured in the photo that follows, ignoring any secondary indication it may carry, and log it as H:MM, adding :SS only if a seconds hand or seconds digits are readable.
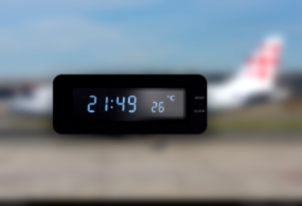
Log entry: 21:49
